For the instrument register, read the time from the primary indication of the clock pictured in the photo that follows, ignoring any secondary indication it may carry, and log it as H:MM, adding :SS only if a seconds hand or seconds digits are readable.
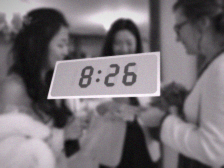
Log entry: 8:26
